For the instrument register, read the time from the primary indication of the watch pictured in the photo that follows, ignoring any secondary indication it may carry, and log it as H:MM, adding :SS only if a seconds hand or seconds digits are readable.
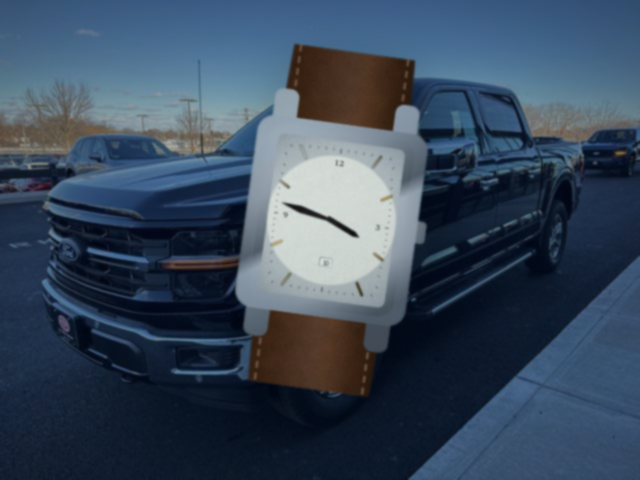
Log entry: 3:47
